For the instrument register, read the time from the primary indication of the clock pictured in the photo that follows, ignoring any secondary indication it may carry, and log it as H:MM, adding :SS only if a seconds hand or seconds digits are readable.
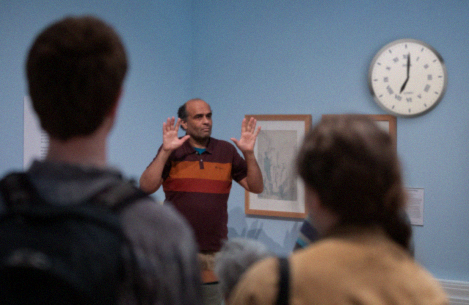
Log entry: 7:01
